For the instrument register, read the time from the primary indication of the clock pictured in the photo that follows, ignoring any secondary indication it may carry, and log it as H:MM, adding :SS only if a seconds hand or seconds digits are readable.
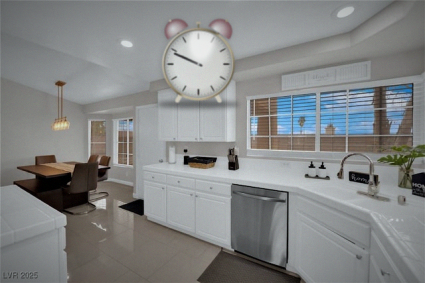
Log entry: 9:49
